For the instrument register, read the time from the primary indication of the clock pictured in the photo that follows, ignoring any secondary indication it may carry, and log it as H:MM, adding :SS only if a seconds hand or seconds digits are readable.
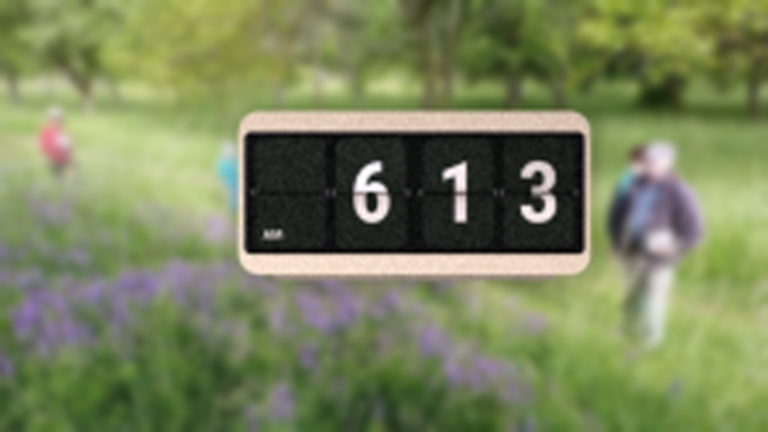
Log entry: 6:13
